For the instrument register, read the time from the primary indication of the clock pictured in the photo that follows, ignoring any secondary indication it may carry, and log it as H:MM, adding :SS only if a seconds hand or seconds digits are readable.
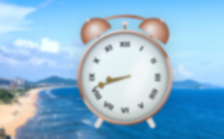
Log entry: 8:42
